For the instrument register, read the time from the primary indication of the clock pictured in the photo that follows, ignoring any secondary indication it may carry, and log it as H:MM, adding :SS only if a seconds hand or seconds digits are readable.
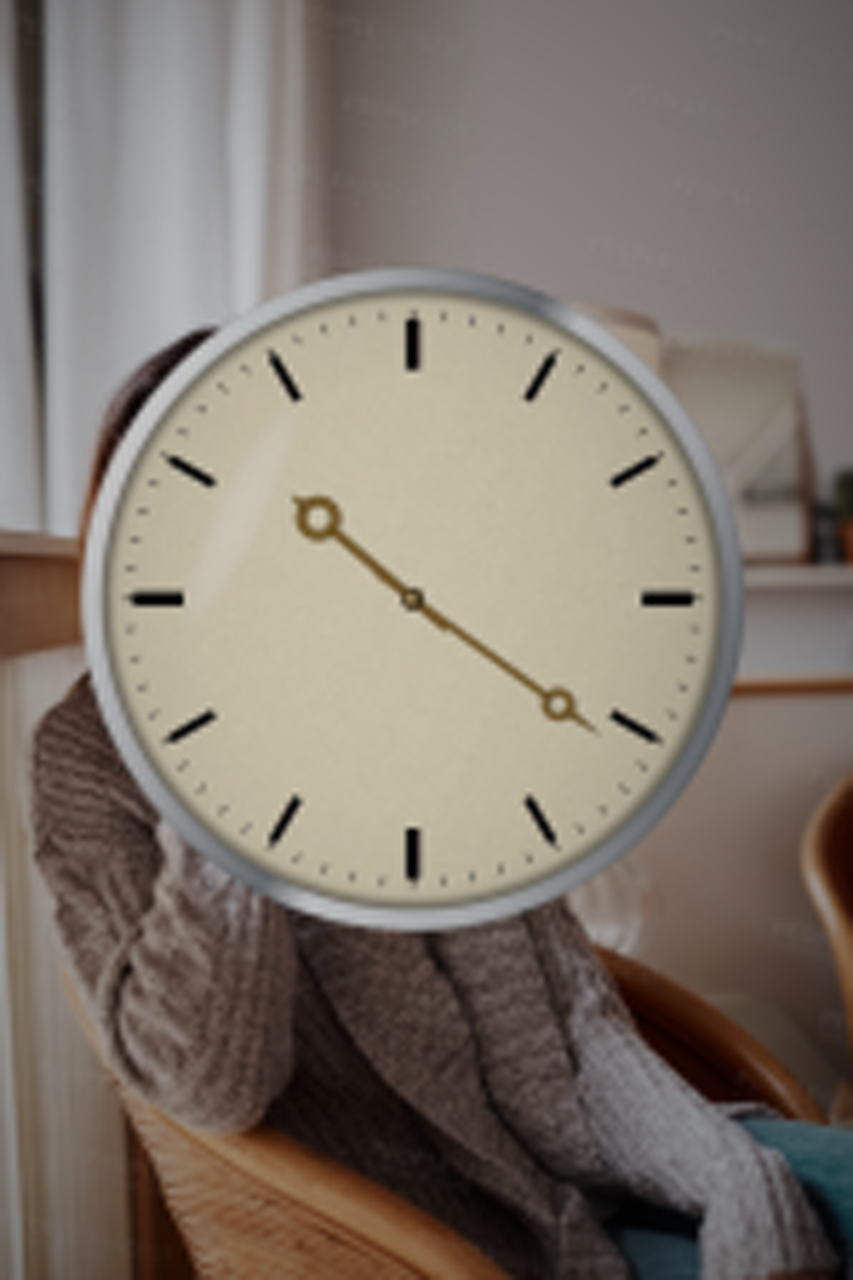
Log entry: 10:21
